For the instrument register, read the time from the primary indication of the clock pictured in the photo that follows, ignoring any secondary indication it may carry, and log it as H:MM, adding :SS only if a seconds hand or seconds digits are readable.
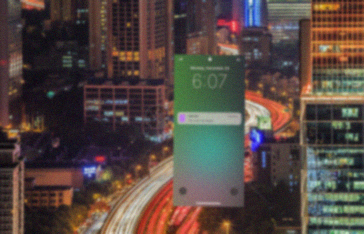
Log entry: 6:07
